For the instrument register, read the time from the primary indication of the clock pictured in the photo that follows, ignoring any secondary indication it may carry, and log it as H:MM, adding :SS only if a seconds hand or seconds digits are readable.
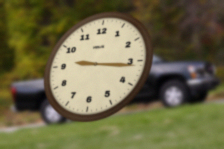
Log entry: 9:16
